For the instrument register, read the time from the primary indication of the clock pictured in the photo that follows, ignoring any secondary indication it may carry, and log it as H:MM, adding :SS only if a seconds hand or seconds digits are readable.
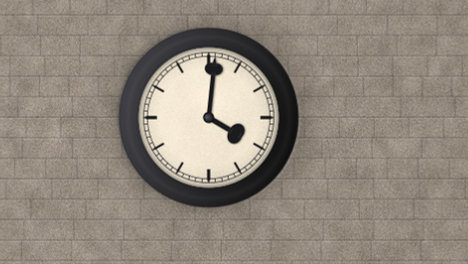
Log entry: 4:01
